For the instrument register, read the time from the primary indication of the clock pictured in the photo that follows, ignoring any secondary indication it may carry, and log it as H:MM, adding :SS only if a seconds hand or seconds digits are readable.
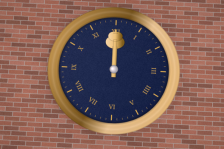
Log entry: 12:00
